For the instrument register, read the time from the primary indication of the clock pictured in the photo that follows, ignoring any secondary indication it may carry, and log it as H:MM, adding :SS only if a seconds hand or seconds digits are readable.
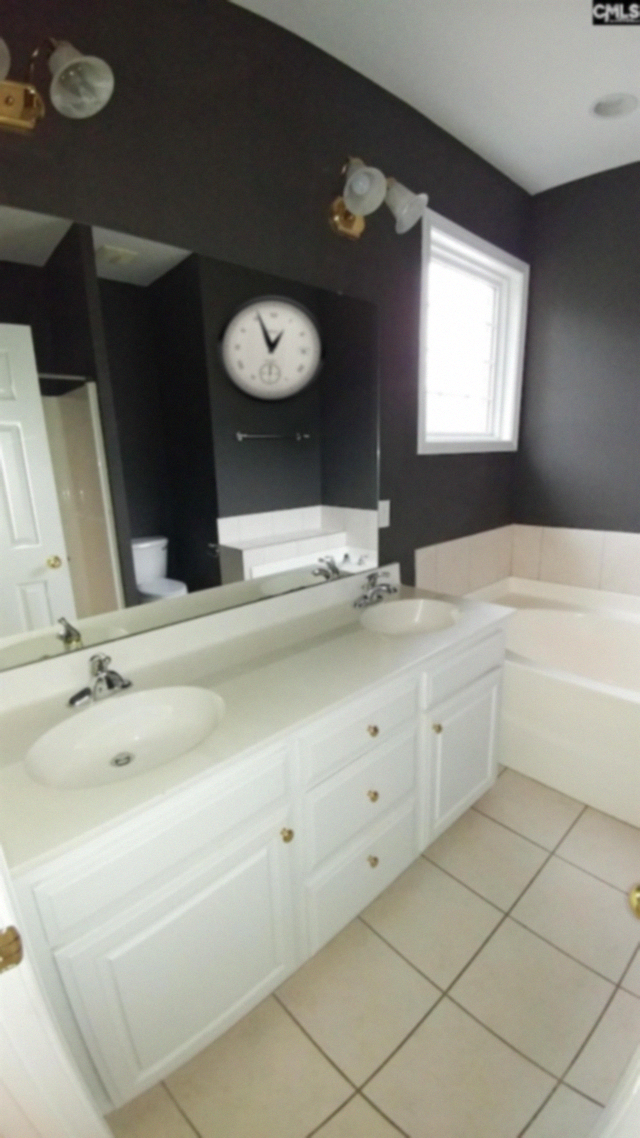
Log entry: 12:56
